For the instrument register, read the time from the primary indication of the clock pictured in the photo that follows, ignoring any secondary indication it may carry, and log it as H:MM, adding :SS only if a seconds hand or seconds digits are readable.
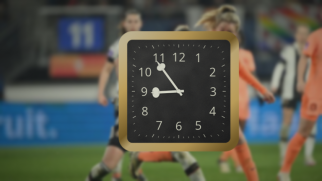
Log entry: 8:54
